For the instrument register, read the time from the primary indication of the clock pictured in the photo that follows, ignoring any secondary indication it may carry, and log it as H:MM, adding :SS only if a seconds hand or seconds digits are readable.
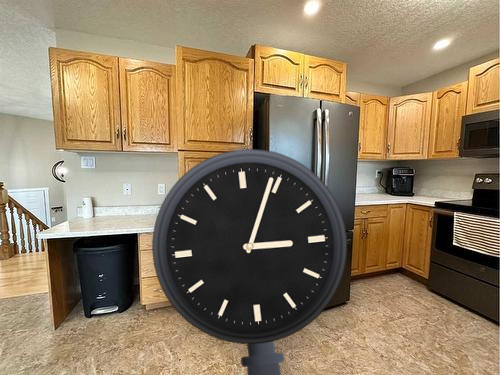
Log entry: 3:04
